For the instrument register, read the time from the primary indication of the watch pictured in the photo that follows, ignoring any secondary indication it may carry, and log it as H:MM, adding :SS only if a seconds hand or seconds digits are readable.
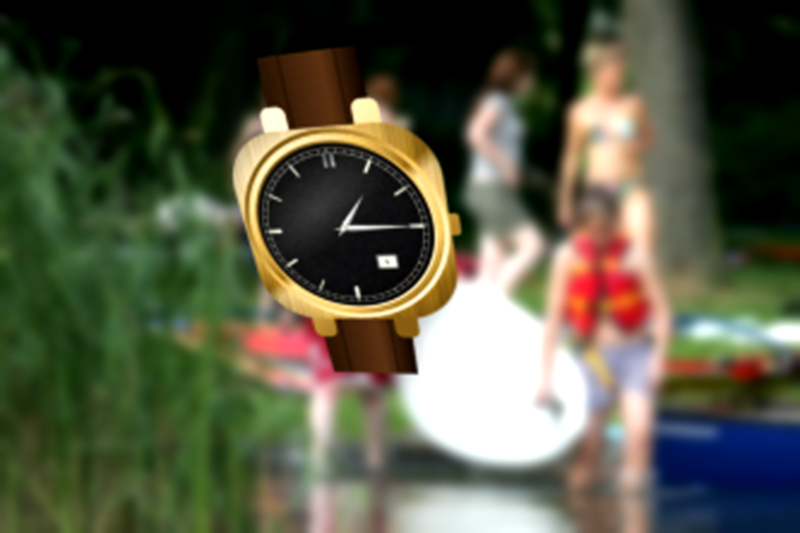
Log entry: 1:15
